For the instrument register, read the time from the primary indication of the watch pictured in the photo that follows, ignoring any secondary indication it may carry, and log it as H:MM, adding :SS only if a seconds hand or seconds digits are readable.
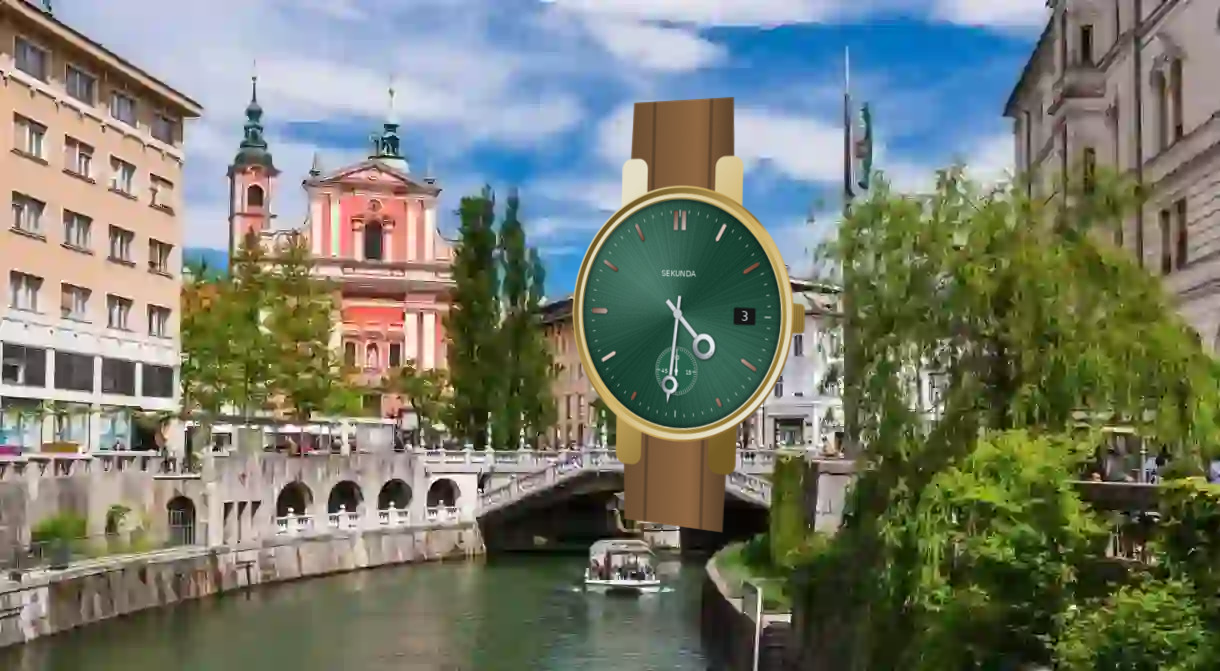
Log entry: 4:31
